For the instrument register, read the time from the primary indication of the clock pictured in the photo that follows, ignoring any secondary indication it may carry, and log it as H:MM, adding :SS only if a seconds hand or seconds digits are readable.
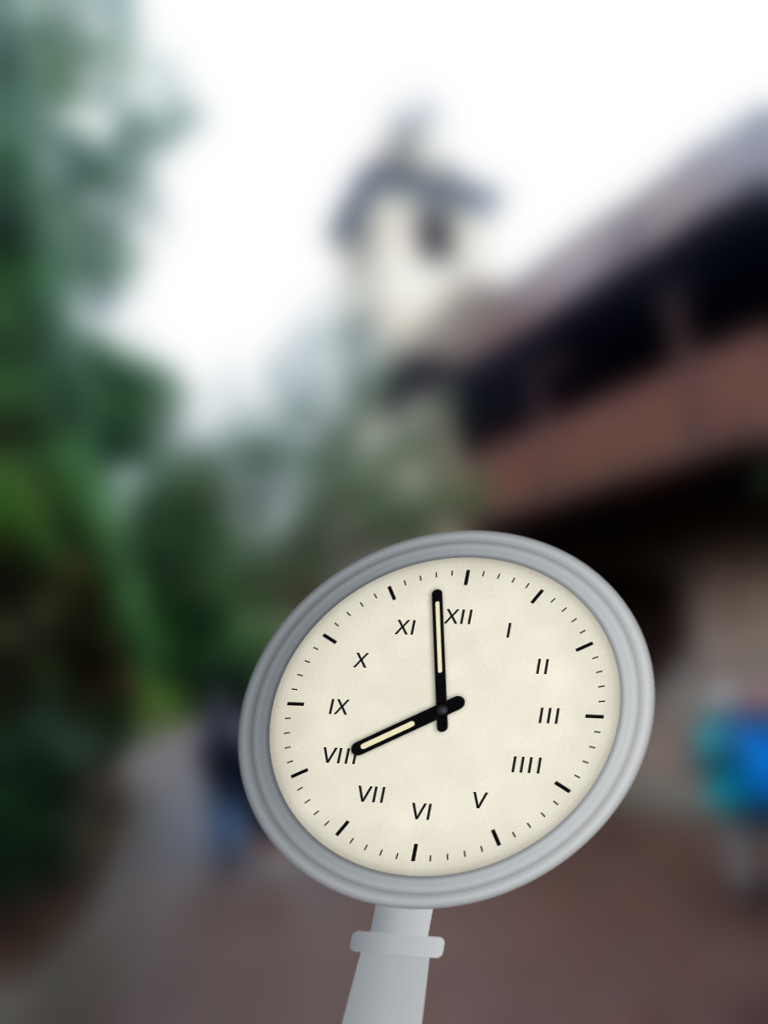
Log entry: 7:58
